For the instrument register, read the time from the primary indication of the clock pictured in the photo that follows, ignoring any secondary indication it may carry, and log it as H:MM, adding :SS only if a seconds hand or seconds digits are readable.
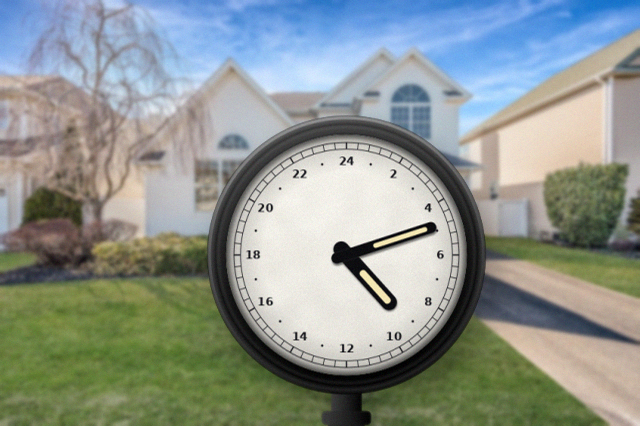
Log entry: 9:12
